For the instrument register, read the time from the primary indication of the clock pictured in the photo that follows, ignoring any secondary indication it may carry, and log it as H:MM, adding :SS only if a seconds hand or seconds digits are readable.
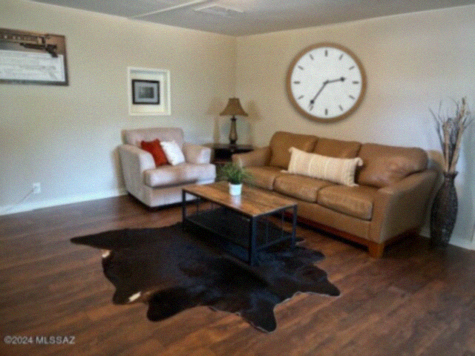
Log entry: 2:36
